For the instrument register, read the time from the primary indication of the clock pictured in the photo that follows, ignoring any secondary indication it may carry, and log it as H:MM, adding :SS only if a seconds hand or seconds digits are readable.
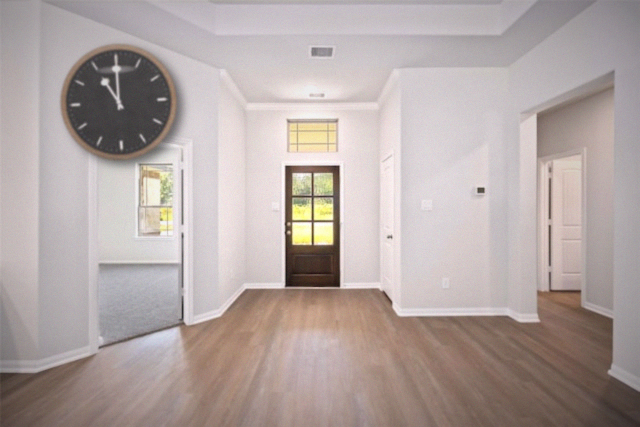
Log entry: 11:00
